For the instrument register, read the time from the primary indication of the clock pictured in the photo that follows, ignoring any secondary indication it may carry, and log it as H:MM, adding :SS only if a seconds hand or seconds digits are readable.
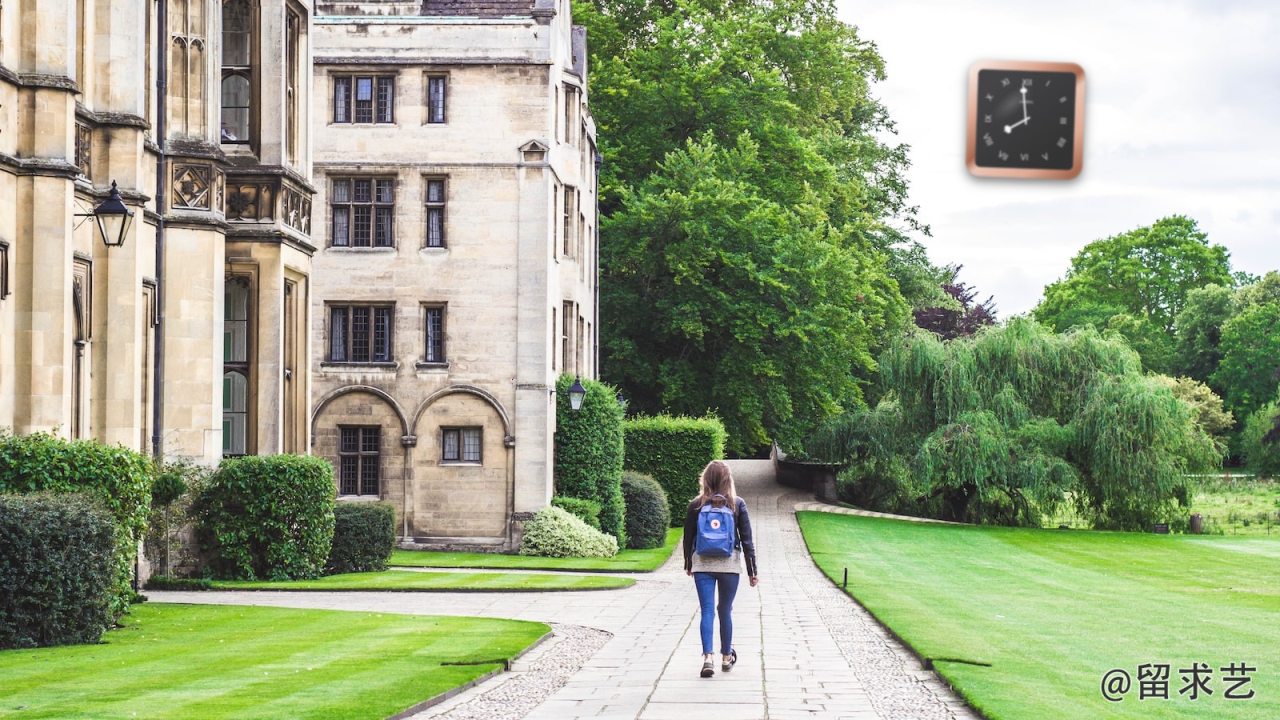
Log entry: 7:59
